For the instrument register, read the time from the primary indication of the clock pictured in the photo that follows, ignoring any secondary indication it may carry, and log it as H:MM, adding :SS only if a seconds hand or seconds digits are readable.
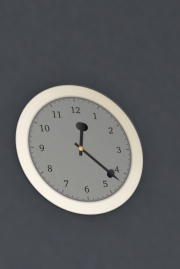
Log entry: 12:22
